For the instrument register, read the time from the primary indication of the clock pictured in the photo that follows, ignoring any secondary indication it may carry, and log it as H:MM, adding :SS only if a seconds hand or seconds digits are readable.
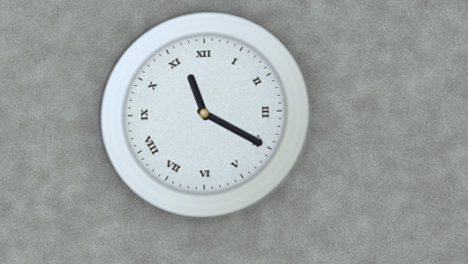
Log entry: 11:20
